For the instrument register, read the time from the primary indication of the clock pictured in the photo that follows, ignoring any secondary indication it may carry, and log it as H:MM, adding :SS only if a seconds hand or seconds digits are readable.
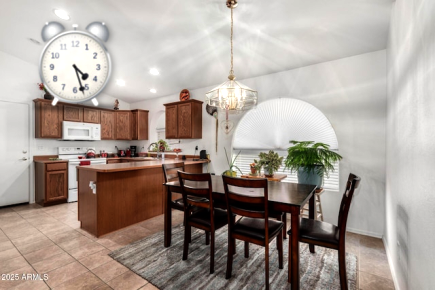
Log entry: 4:27
